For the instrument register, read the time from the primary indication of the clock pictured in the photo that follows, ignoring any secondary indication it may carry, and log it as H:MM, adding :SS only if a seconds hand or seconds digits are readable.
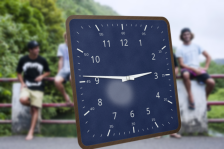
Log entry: 2:46
